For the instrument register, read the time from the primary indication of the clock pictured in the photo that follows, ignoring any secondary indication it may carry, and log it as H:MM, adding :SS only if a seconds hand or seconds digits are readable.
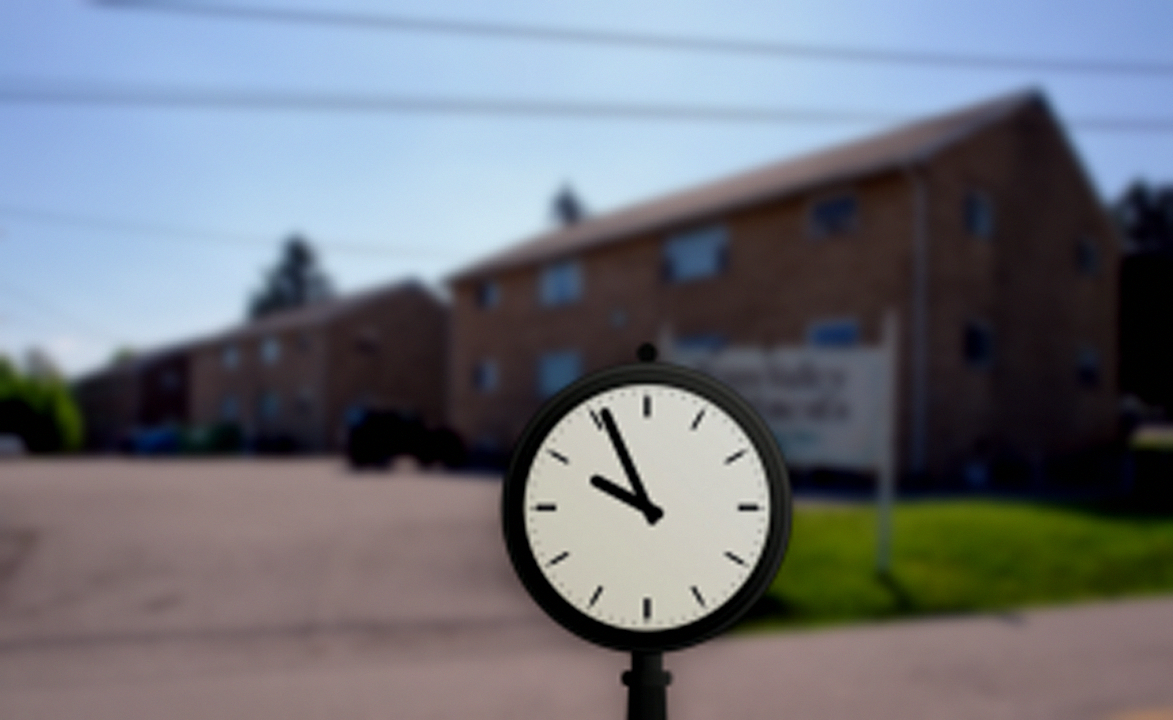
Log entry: 9:56
